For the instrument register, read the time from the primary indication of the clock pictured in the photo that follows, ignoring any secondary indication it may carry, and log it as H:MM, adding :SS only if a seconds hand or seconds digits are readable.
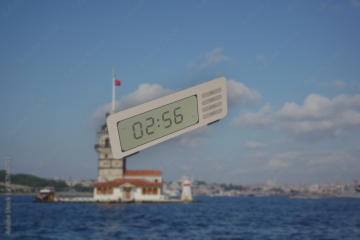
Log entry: 2:56
